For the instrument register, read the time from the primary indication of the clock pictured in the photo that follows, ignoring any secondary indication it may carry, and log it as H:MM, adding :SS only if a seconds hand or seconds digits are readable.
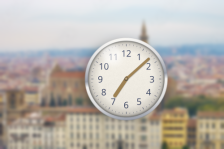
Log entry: 7:08
